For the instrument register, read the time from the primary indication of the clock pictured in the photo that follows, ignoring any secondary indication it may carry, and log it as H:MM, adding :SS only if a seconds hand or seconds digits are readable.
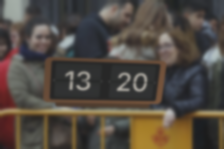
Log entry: 13:20
